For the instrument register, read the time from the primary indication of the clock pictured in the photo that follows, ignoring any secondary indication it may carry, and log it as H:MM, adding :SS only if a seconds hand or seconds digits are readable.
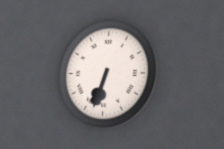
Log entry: 6:33
